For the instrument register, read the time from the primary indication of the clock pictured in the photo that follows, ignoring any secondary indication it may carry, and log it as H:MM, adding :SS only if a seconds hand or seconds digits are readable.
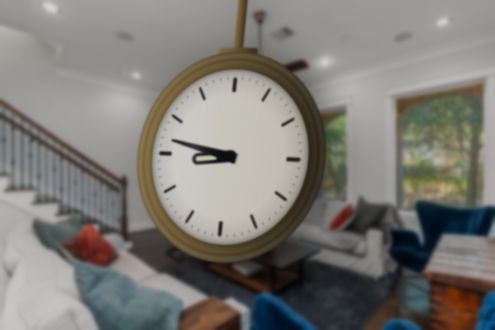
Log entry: 8:47
